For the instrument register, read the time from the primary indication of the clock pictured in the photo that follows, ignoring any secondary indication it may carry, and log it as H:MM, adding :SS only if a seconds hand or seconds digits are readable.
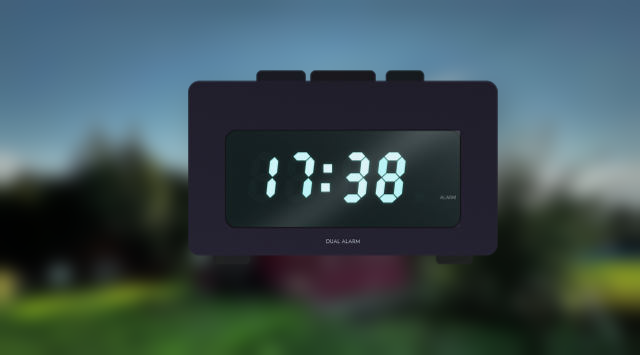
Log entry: 17:38
